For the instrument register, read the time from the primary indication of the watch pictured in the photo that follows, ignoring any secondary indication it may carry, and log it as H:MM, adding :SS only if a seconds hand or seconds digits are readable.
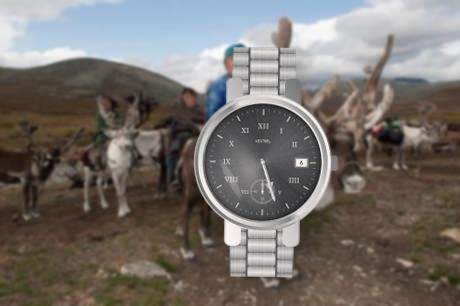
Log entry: 5:27
